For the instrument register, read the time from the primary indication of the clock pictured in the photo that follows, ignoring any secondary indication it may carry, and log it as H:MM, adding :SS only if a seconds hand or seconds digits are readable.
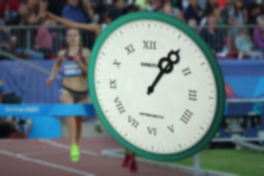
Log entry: 1:06
